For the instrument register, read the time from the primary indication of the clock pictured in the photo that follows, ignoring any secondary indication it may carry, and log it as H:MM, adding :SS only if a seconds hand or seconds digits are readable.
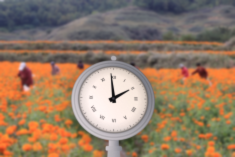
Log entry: 1:59
